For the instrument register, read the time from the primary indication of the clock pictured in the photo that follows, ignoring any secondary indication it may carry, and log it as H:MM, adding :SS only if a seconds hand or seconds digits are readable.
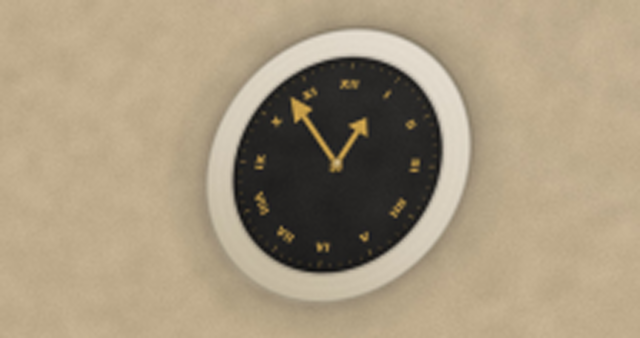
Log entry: 12:53
